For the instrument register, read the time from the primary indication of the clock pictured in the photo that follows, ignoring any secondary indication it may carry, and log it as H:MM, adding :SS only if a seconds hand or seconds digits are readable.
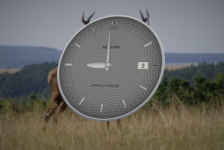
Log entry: 8:59
